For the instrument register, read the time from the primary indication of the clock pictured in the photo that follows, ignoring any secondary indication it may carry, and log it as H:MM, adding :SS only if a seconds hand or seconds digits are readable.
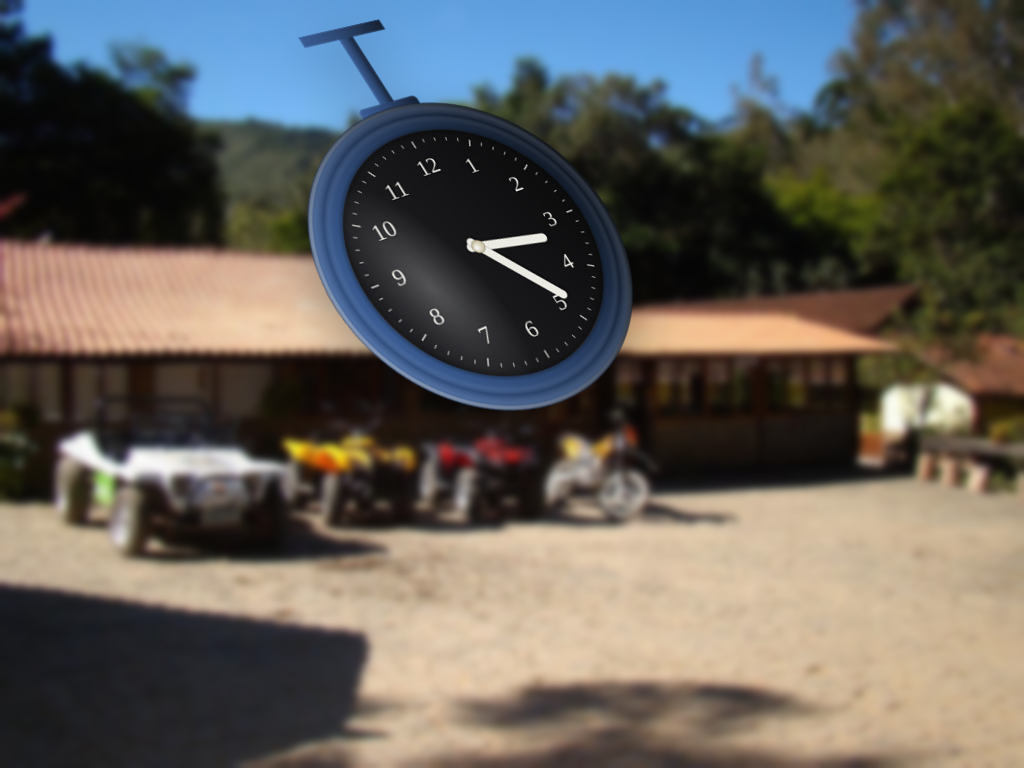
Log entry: 3:24
